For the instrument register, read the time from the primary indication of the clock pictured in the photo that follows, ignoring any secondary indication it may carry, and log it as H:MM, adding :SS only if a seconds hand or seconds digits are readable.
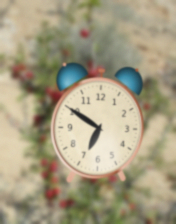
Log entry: 6:50
